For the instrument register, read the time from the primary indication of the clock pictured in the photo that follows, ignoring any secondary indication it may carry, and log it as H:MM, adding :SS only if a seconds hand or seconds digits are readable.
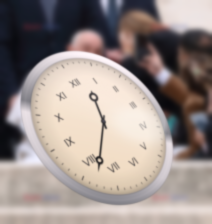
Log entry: 12:38
